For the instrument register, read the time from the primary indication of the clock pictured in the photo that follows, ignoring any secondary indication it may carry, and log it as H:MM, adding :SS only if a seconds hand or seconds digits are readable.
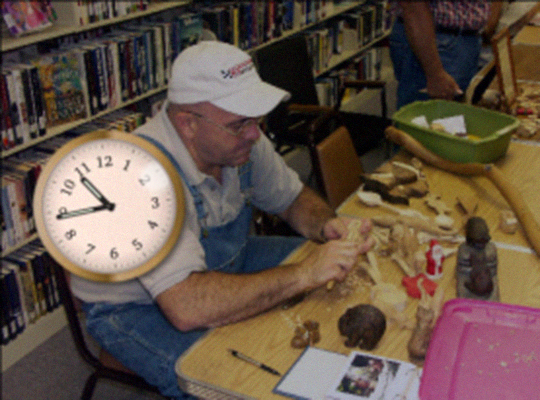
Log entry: 10:44
